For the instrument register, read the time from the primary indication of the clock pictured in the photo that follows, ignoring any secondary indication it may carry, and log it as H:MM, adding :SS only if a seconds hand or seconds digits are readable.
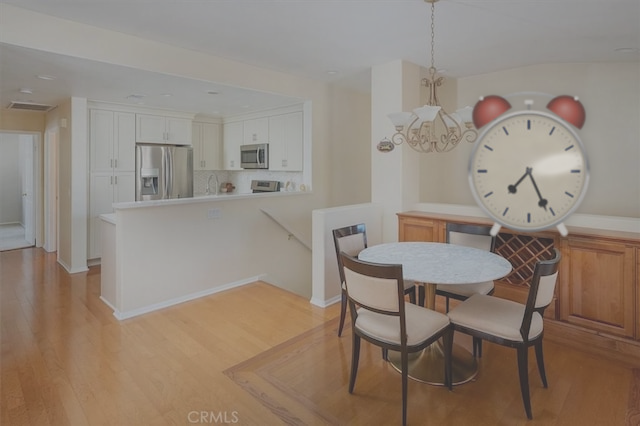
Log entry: 7:26
